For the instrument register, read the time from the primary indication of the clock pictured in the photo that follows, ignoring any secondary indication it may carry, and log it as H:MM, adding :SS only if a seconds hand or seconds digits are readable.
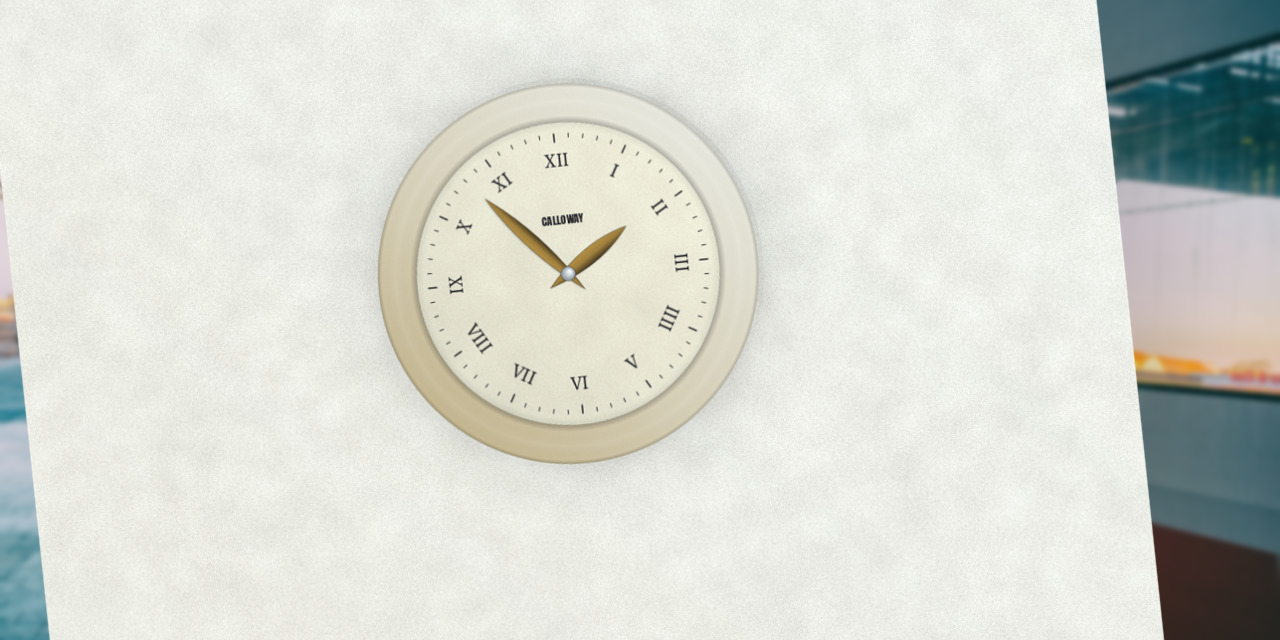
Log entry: 1:53
